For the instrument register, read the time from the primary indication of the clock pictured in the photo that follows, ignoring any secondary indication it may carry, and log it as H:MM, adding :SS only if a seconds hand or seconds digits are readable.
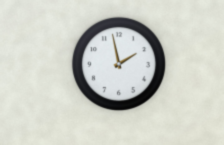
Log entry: 1:58
